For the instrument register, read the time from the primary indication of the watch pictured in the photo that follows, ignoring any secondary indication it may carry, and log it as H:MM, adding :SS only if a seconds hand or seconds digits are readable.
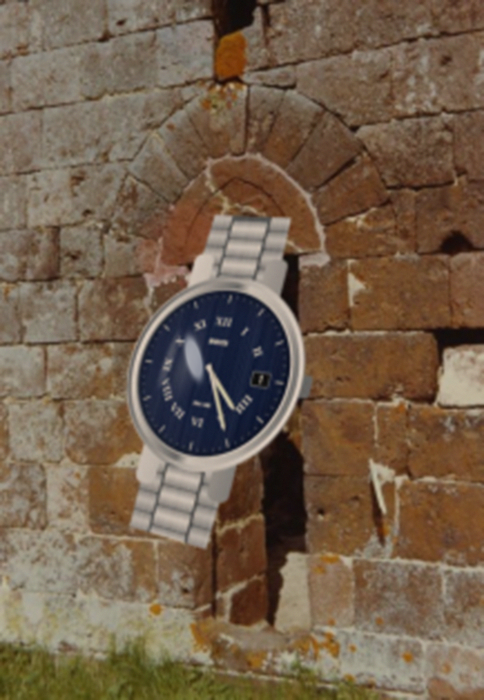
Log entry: 4:25
